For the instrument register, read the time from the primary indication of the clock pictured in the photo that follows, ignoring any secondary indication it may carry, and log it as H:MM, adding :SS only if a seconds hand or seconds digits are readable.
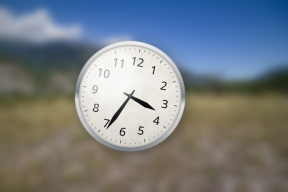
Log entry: 3:34
